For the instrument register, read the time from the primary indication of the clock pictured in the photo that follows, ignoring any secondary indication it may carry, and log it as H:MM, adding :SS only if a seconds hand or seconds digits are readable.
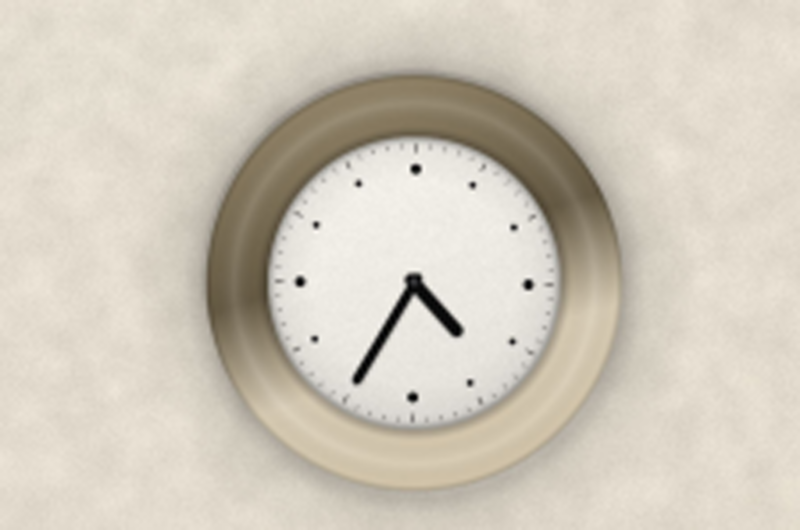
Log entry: 4:35
